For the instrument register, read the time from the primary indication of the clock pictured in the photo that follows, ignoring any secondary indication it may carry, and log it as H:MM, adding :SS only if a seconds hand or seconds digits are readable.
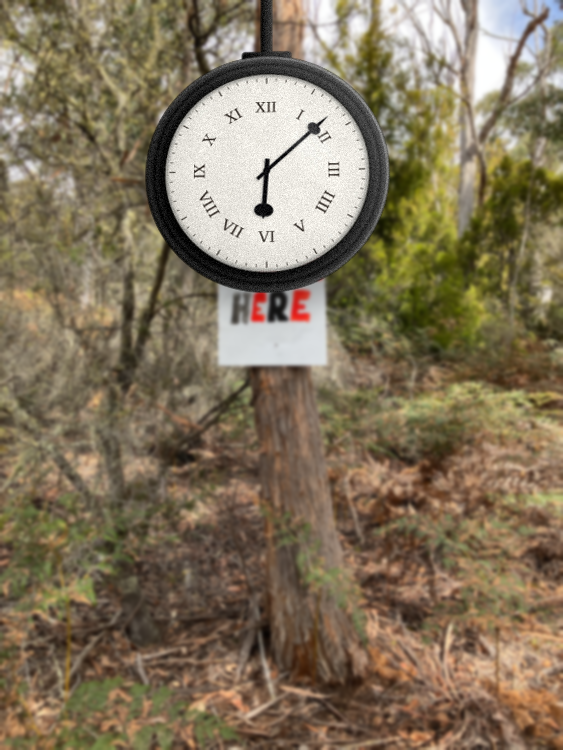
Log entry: 6:08
